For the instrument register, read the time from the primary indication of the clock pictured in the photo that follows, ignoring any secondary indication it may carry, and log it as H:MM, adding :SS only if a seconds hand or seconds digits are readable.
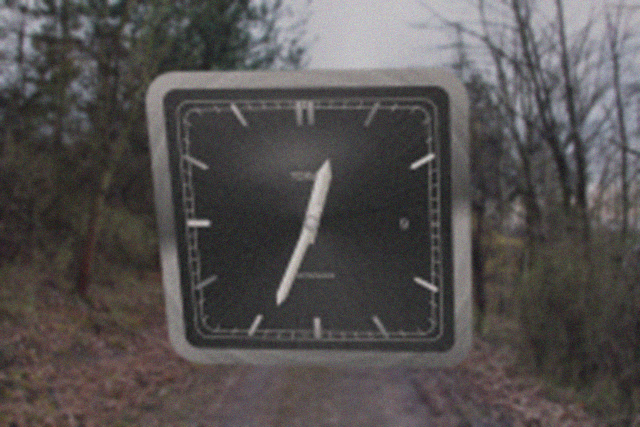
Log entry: 12:34
